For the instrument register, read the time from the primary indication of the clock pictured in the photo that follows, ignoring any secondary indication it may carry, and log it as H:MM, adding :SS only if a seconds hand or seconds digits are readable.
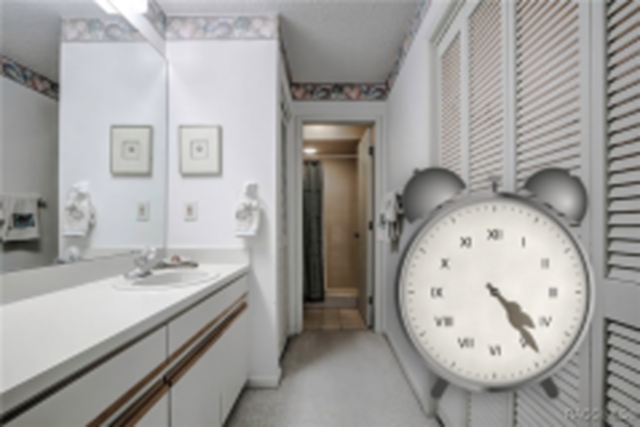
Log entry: 4:24
